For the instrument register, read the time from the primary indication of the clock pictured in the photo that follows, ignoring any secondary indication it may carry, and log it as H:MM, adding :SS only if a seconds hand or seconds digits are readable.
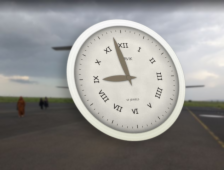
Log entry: 8:58
